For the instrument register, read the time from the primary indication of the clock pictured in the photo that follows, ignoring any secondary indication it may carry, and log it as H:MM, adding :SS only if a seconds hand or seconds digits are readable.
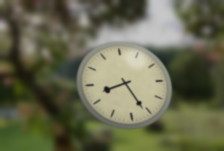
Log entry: 8:26
